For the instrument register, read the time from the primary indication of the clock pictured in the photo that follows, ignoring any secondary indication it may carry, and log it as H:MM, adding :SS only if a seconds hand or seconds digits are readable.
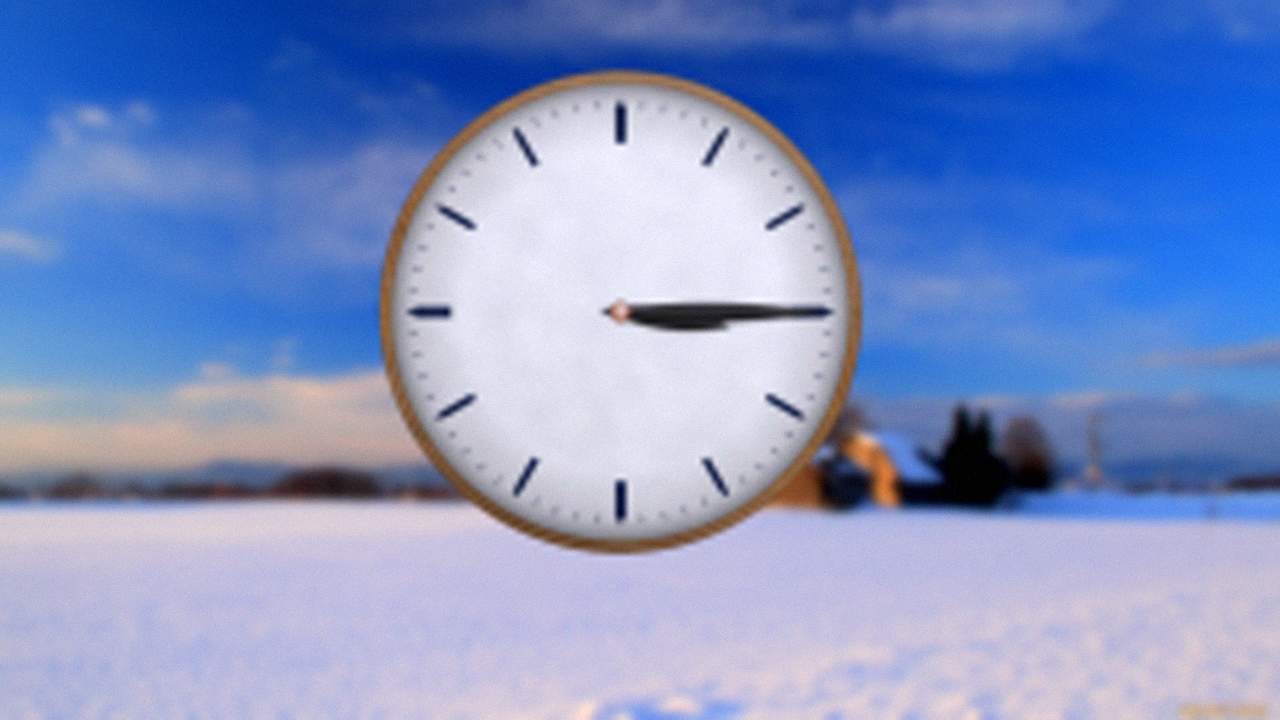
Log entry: 3:15
